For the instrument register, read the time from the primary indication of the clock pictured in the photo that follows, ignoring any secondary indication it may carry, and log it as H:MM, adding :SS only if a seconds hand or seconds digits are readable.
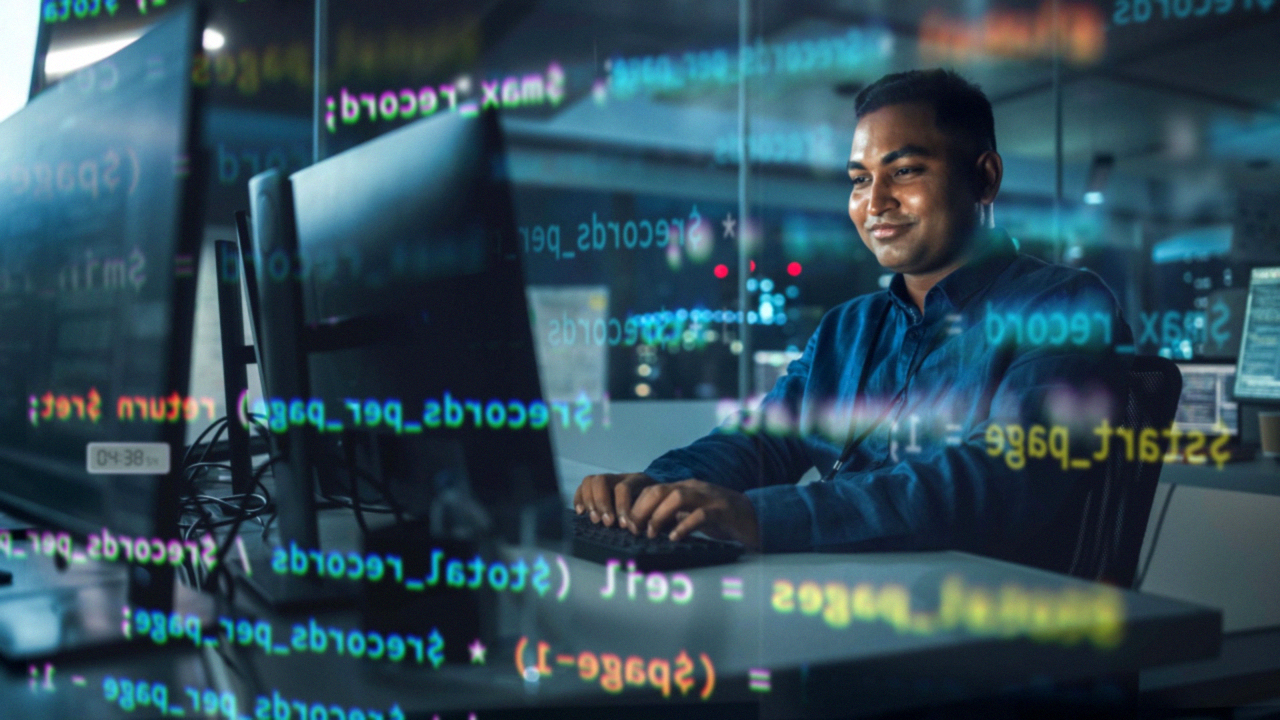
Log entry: 4:38
